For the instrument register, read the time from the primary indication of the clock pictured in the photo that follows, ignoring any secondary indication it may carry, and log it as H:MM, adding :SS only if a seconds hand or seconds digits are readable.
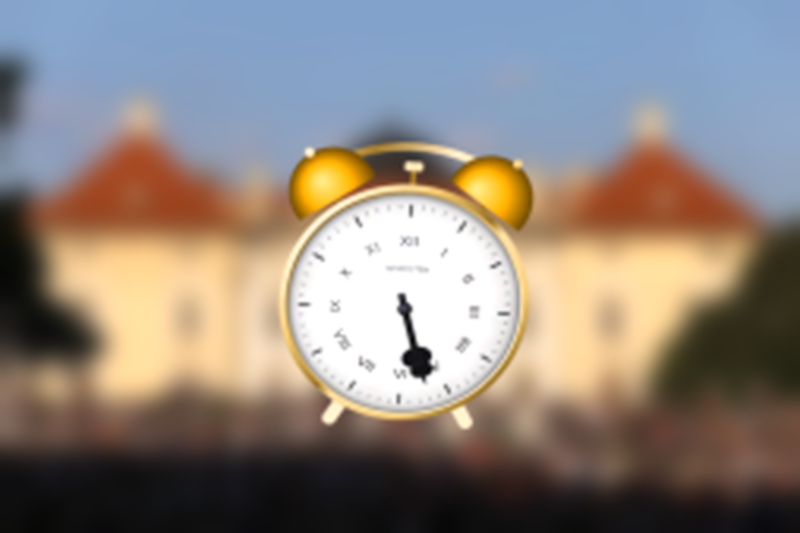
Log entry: 5:27
